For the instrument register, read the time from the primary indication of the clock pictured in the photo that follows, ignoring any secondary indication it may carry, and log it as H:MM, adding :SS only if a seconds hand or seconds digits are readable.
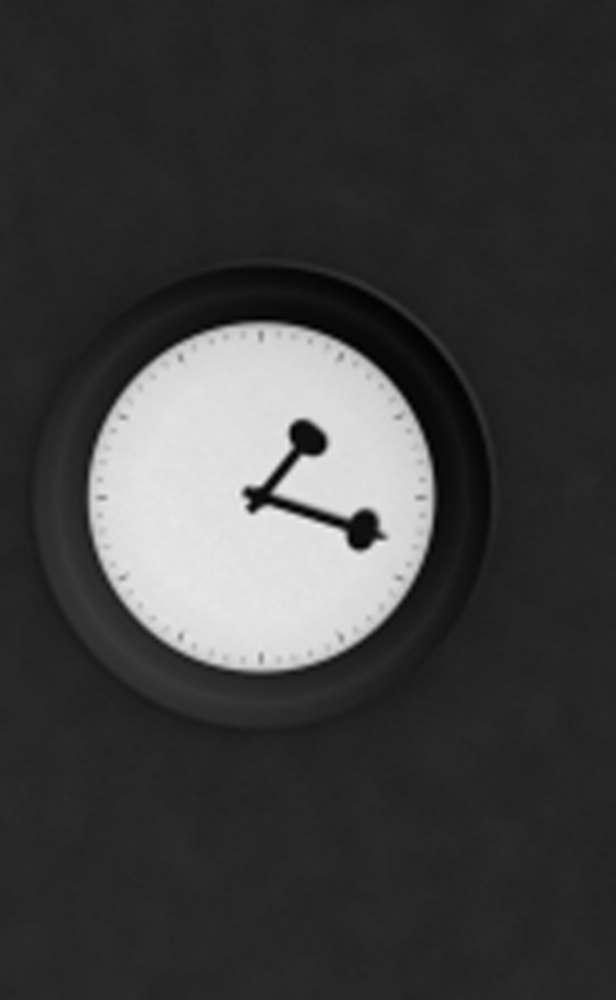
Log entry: 1:18
